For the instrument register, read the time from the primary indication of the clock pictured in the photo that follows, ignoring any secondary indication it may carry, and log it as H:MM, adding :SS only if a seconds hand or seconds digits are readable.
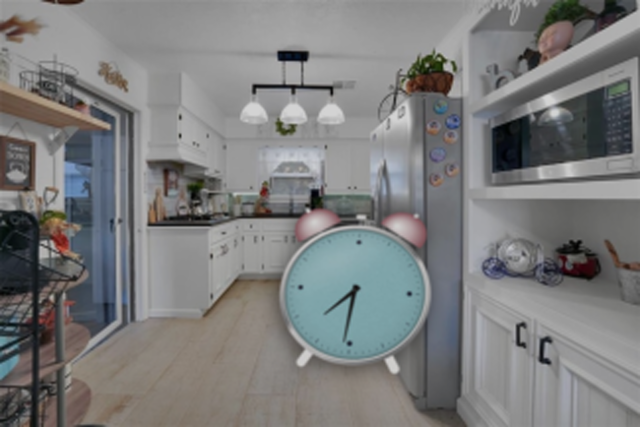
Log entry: 7:31
